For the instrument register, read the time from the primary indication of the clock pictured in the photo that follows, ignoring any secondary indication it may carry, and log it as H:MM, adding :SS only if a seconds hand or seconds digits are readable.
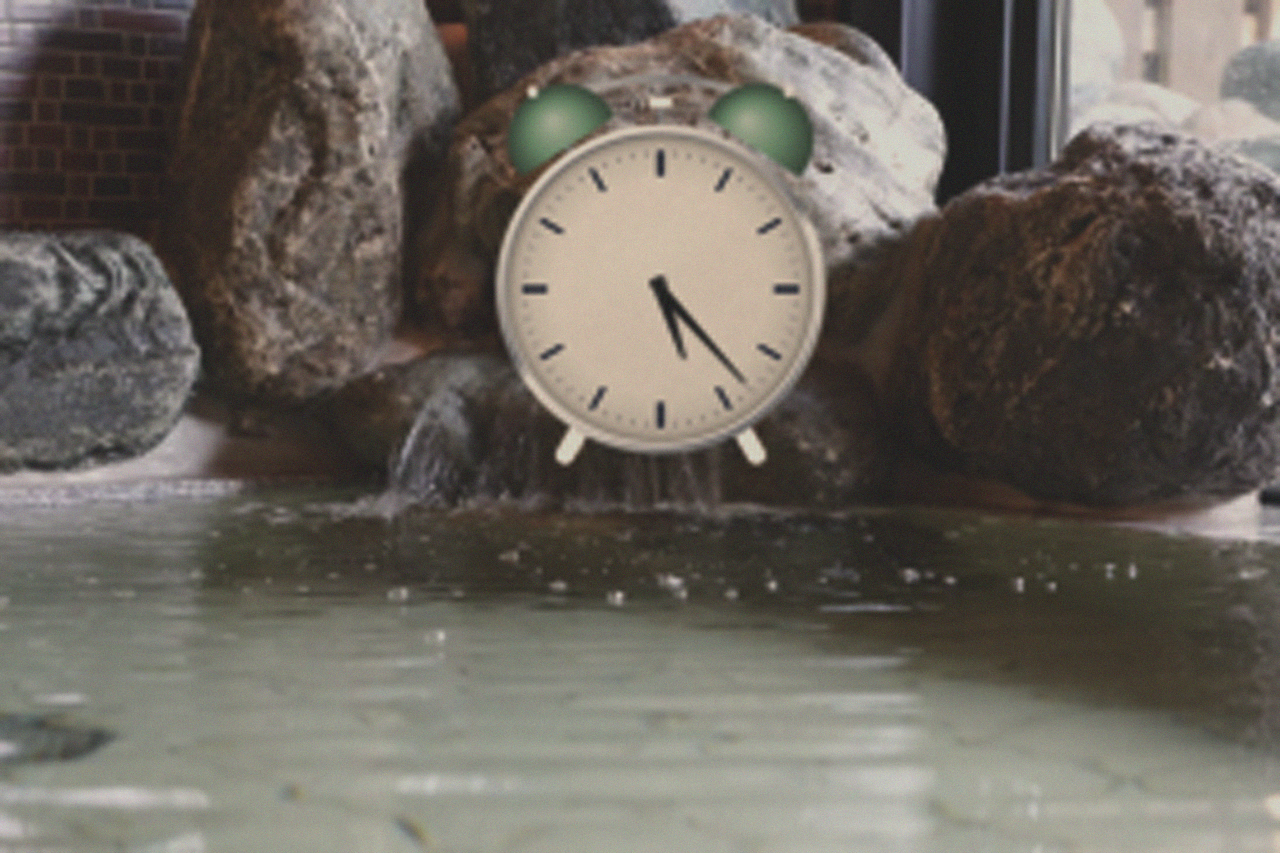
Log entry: 5:23
